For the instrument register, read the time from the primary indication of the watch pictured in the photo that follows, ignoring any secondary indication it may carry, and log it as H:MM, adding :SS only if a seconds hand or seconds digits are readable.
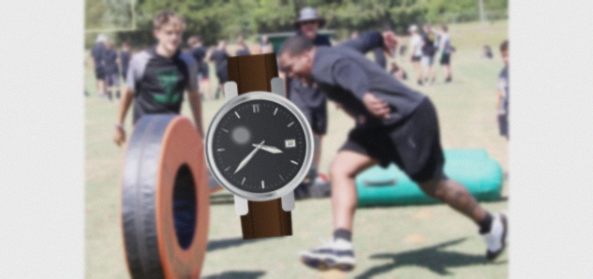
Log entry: 3:38
